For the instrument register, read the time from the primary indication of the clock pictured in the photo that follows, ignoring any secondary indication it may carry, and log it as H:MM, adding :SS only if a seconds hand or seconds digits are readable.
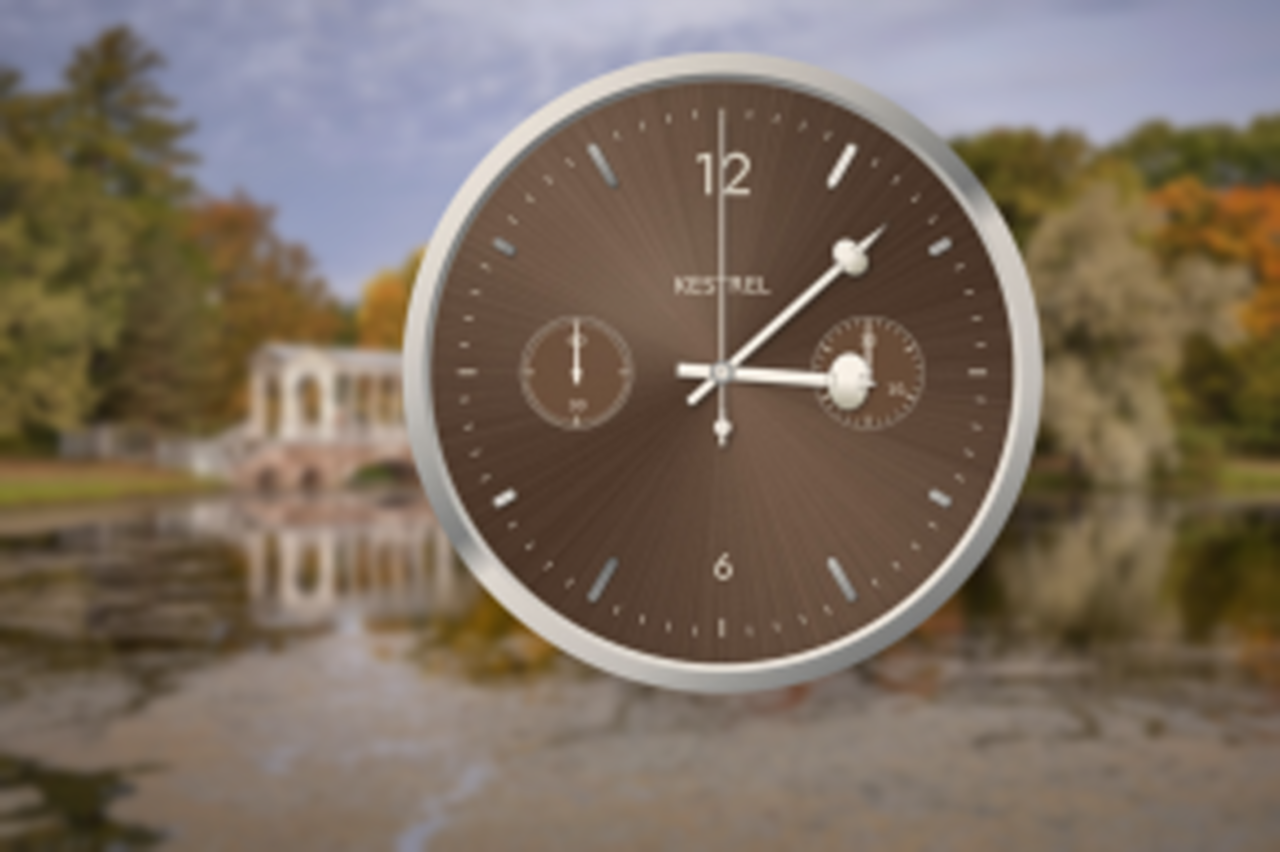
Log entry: 3:08
